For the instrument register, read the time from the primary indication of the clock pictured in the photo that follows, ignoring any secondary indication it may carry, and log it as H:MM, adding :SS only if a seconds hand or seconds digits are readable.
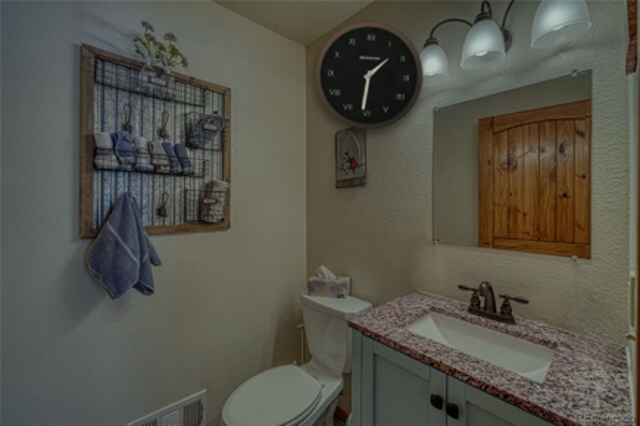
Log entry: 1:31
